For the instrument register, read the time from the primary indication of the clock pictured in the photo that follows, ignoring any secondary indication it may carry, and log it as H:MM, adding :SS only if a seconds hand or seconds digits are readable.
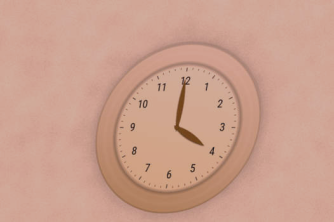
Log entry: 4:00
